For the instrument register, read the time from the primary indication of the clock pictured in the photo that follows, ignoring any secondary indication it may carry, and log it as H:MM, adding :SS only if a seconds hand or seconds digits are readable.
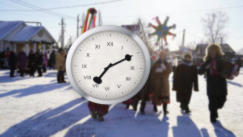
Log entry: 7:10
